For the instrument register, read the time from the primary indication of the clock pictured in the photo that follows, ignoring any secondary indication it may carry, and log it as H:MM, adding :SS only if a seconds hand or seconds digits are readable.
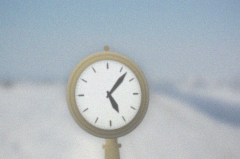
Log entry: 5:07
